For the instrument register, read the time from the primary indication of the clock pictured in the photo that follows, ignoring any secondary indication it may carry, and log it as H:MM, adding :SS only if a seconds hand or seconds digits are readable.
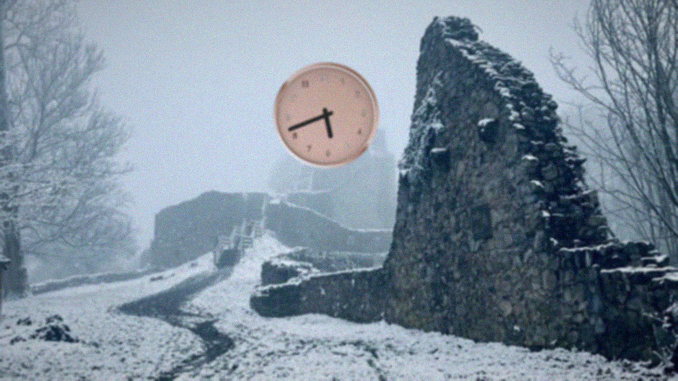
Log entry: 5:42
